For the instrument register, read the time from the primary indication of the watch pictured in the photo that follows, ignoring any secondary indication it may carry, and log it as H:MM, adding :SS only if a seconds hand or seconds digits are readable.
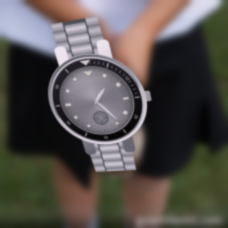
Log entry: 1:24
